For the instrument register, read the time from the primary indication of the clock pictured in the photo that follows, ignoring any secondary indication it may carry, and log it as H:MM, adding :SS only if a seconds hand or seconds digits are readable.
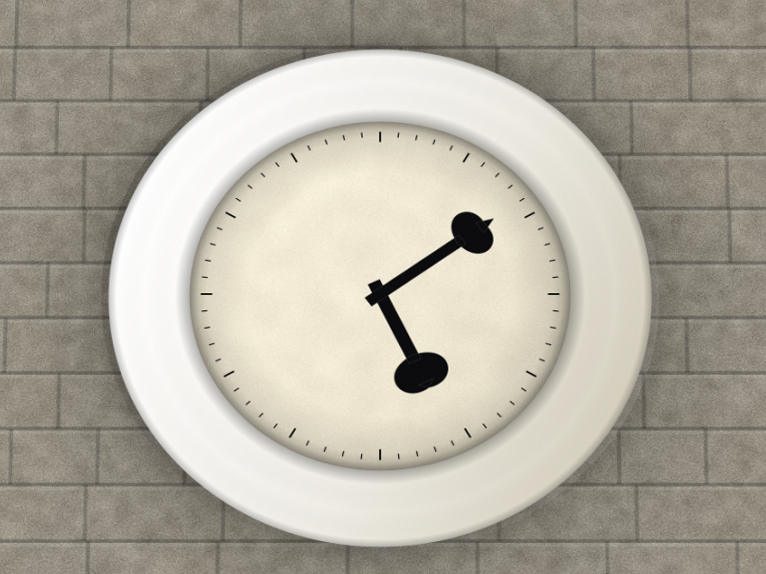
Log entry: 5:09
